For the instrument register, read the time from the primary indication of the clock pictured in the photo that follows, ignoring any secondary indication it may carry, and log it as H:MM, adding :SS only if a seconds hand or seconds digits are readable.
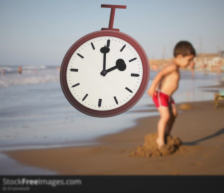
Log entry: 1:59
